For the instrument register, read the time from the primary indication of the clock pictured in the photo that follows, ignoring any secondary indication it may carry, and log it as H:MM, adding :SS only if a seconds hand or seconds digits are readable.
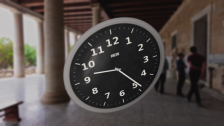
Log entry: 9:24
